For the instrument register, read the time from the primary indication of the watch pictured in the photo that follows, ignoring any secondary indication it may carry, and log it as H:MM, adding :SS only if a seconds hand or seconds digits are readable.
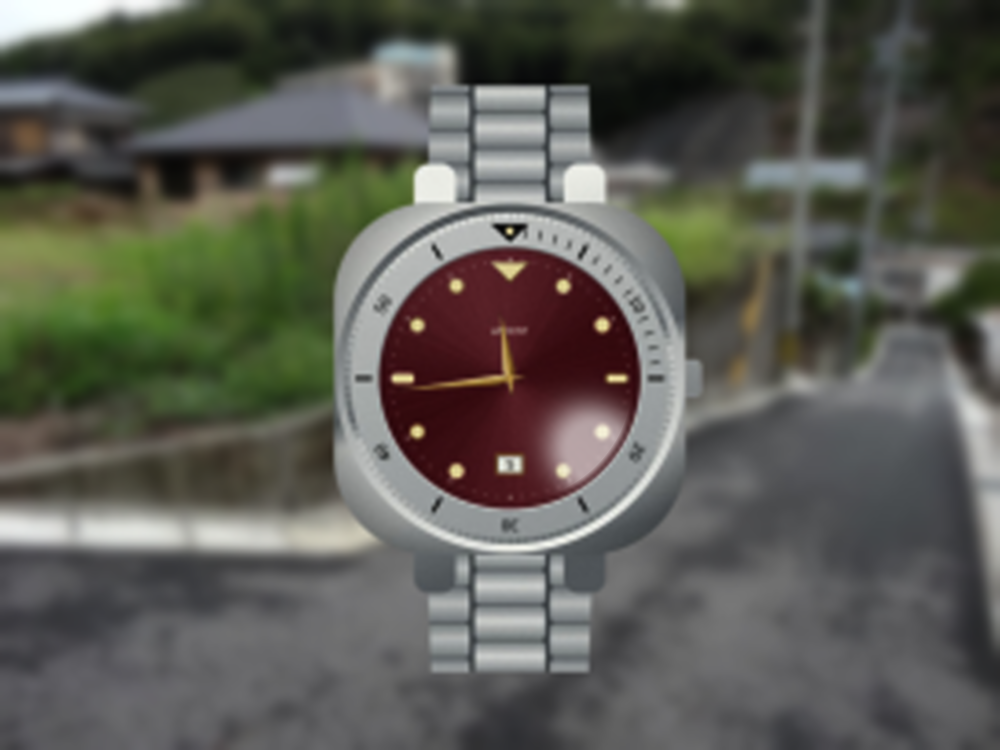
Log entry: 11:44
